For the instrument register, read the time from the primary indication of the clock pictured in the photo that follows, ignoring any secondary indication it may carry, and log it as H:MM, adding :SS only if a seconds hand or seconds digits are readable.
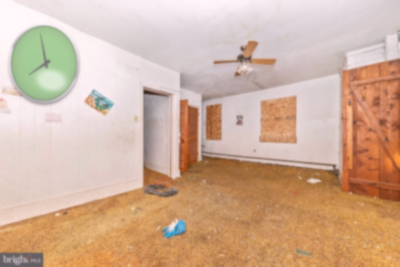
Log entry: 7:58
